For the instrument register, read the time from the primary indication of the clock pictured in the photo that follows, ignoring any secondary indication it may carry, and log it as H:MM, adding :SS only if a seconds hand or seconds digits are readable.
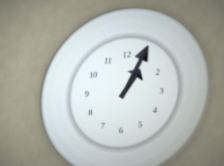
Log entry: 1:04
